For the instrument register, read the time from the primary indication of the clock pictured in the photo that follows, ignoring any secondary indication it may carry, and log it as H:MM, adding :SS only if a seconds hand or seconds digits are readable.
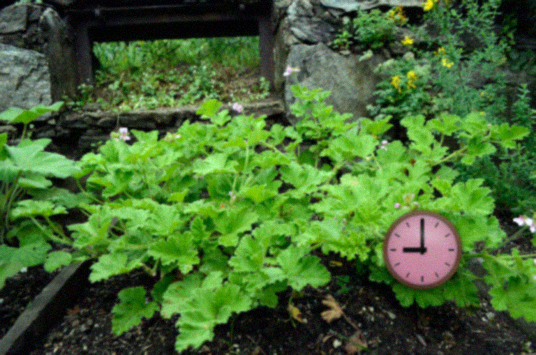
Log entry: 9:00
